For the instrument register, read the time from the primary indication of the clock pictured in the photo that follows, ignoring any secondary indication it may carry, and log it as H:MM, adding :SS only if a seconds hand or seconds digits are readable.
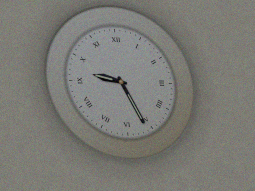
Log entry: 9:26
